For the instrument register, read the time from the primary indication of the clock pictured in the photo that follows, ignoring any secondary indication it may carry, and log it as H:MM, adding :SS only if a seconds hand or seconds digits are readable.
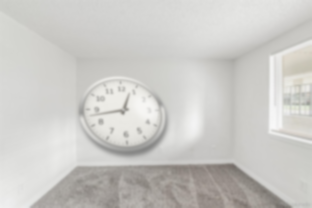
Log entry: 12:43
